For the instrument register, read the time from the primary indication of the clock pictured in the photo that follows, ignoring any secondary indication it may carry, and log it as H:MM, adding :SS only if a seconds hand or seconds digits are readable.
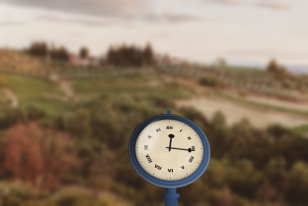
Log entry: 12:16
